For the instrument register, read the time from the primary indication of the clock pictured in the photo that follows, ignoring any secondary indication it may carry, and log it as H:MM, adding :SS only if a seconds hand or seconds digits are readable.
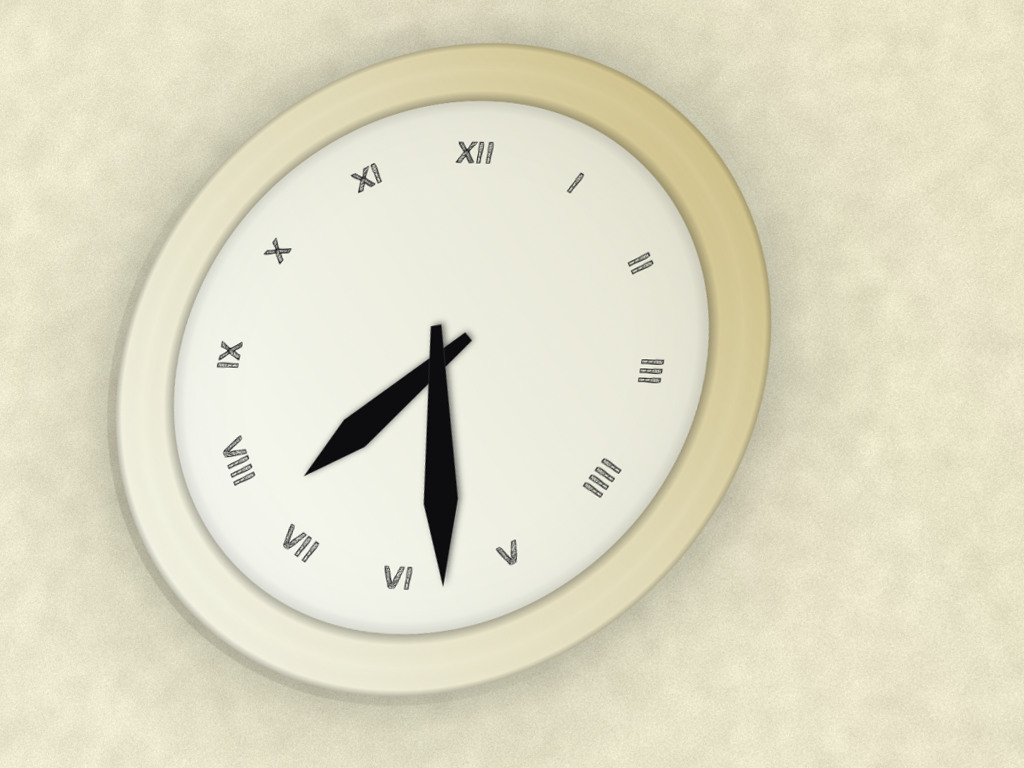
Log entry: 7:28
